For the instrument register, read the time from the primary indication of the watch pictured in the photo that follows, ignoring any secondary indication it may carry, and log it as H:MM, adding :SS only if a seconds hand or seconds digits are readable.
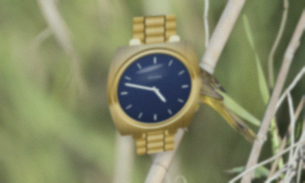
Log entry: 4:48
